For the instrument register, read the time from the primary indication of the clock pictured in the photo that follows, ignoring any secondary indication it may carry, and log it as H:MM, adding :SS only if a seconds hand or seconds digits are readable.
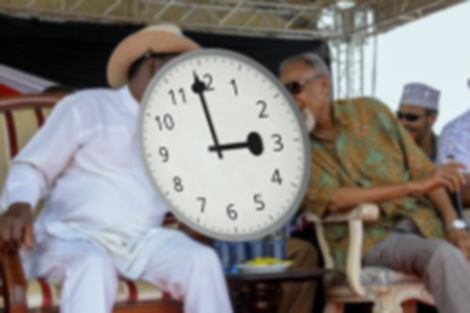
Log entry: 2:59
